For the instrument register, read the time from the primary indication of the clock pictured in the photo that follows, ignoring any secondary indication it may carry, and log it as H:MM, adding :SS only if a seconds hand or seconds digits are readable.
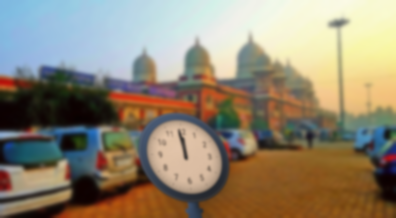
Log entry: 11:59
